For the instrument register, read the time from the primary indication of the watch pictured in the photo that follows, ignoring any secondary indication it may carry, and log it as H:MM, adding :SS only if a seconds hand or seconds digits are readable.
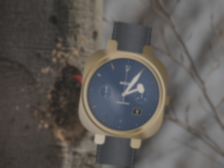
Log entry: 2:05
